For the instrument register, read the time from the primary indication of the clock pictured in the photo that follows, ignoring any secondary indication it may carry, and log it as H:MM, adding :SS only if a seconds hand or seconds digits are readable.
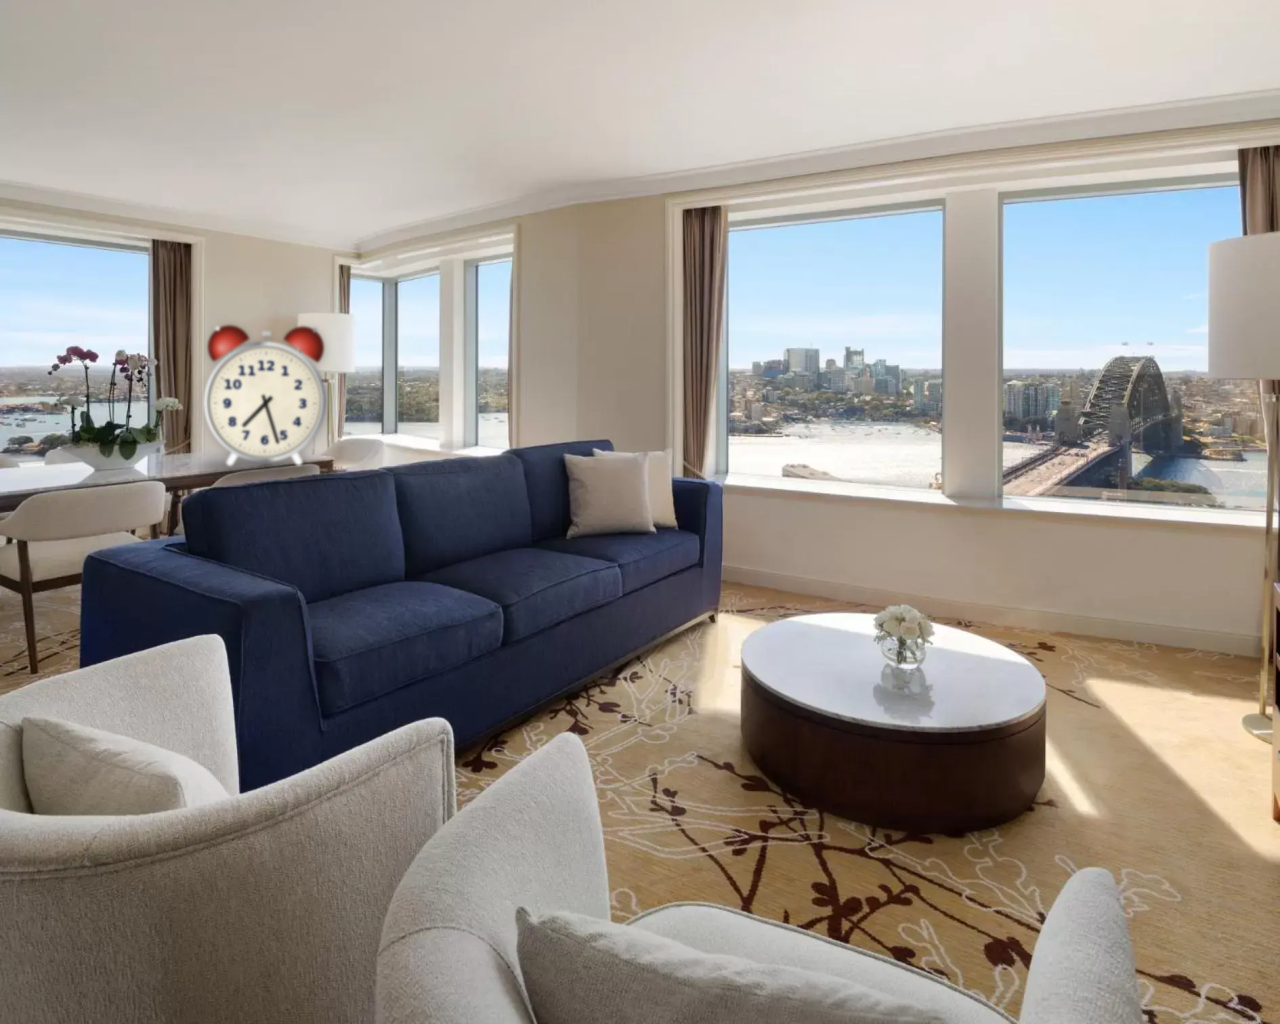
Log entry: 7:27
